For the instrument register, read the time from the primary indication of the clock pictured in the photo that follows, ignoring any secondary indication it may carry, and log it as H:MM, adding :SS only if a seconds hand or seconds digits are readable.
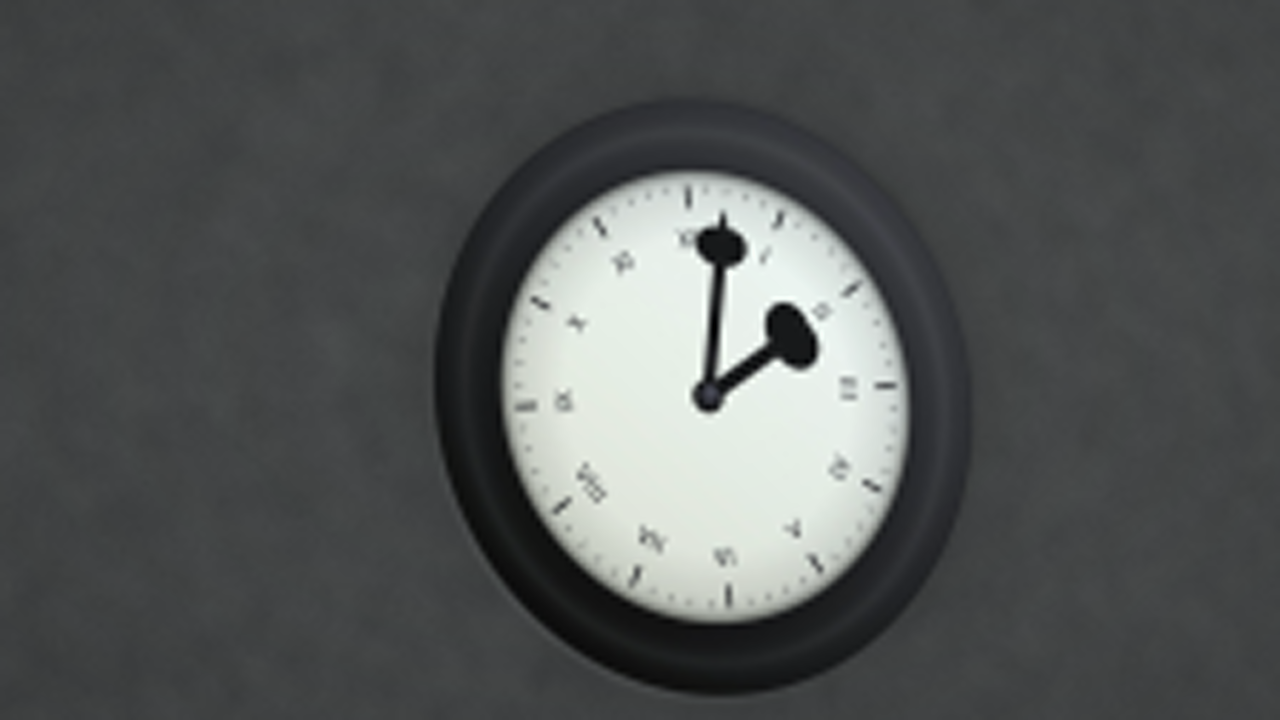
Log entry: 2:02
